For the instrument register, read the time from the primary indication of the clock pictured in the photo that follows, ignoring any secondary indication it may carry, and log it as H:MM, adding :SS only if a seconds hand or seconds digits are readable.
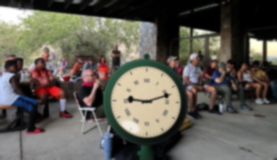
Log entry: 9:12
